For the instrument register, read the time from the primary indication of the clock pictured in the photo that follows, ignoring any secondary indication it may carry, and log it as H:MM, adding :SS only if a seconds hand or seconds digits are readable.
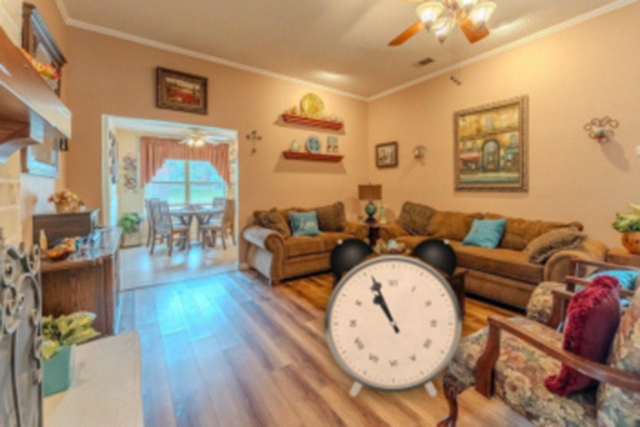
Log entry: 10:56
